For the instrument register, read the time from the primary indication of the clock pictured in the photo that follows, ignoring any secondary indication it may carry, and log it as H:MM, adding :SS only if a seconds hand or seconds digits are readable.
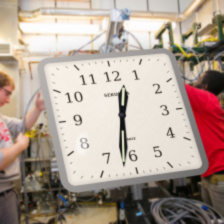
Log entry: 12:32
